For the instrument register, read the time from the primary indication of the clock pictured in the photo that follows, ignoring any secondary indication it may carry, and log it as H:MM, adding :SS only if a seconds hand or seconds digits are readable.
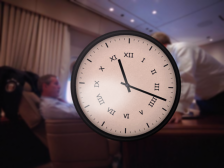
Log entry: 11:18
